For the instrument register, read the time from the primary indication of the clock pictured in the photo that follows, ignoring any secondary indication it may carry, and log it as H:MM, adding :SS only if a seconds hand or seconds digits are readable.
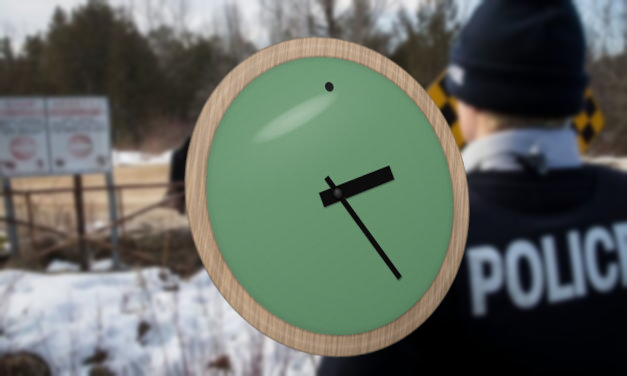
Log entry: 2:24
